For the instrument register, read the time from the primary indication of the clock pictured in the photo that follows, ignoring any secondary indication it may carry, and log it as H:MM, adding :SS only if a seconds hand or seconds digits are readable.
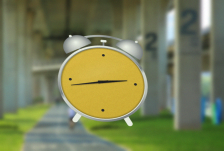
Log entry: 2:43
